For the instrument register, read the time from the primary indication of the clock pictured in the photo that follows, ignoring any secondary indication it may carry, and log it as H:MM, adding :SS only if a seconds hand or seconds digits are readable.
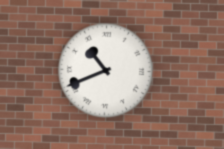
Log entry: 10:41
